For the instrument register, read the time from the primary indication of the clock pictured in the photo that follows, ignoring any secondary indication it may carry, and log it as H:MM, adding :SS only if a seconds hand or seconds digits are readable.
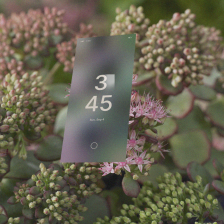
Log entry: 3:45
